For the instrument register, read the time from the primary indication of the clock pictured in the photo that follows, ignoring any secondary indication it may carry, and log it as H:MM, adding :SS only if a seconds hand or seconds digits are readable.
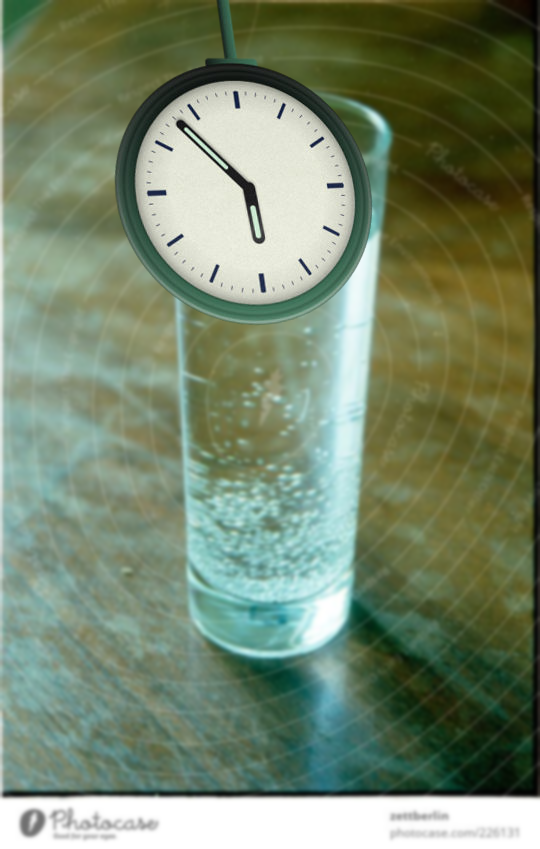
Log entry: 5:53
